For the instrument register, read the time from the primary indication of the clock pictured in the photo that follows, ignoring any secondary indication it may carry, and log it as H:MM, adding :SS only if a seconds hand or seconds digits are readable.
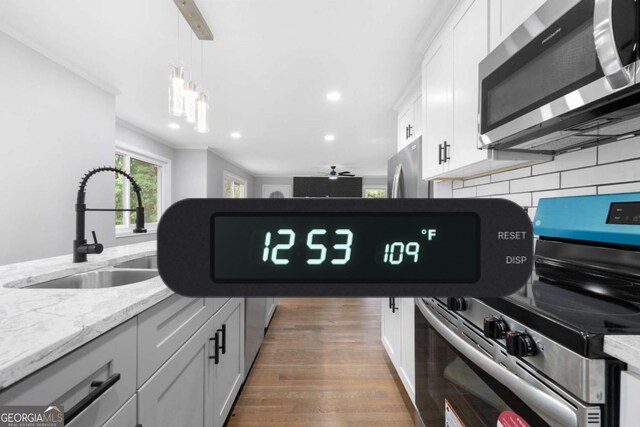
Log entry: 12:53
